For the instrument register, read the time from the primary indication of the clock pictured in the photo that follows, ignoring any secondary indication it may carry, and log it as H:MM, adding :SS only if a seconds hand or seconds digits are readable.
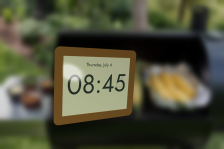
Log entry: 8:45
